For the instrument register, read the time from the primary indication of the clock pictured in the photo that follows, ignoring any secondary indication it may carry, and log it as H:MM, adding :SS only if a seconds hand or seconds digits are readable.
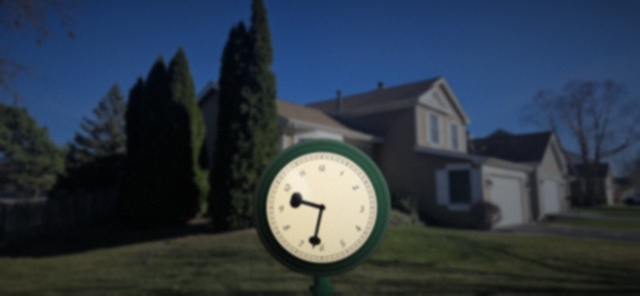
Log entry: 9:32
